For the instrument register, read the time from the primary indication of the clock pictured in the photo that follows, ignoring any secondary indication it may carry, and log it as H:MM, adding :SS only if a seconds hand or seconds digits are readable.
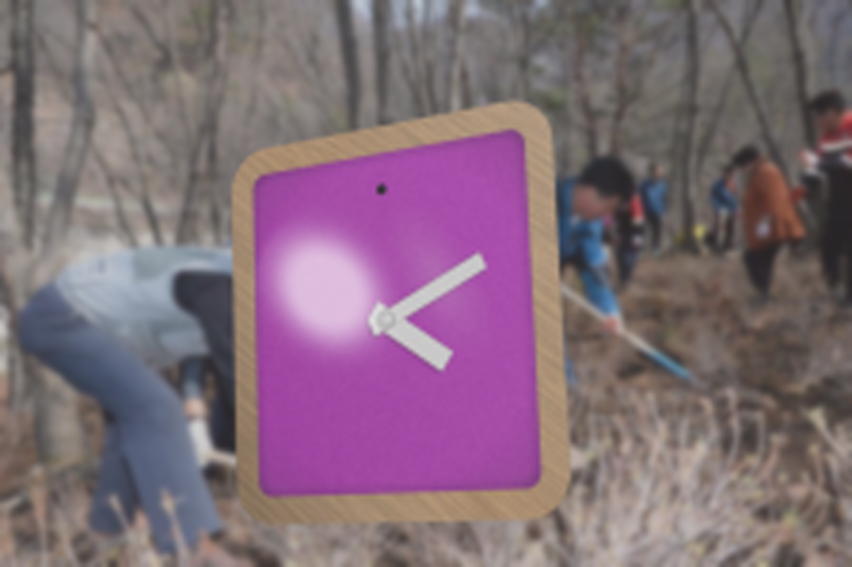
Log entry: 4:11
